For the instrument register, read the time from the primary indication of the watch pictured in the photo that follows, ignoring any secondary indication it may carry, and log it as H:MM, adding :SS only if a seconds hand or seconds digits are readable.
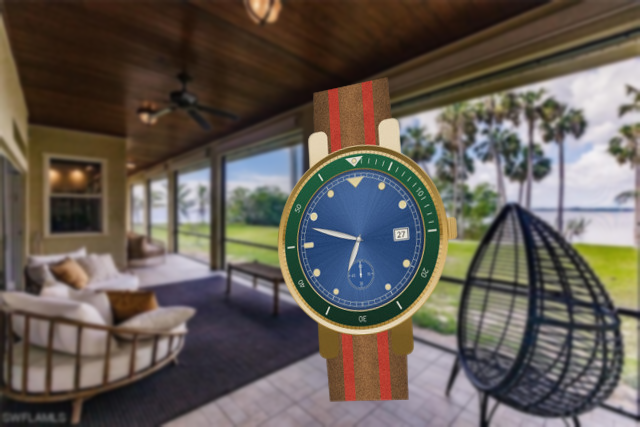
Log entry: 6:48
